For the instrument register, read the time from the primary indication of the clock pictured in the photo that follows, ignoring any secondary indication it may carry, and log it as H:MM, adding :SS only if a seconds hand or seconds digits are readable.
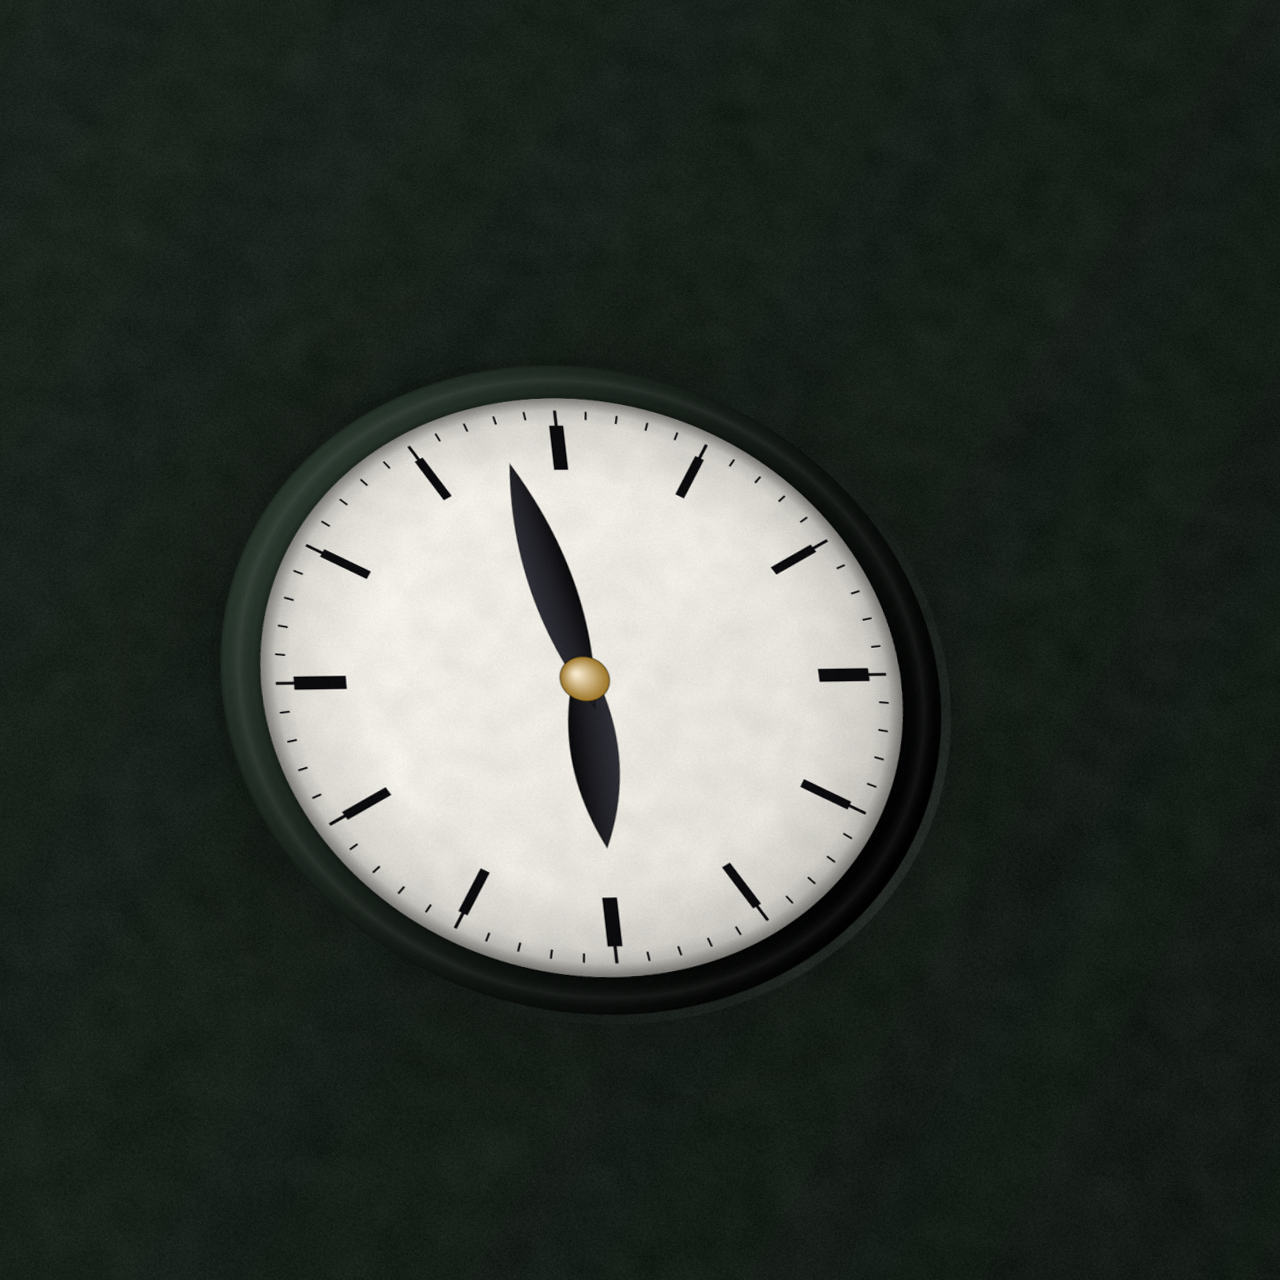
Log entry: 5:58
